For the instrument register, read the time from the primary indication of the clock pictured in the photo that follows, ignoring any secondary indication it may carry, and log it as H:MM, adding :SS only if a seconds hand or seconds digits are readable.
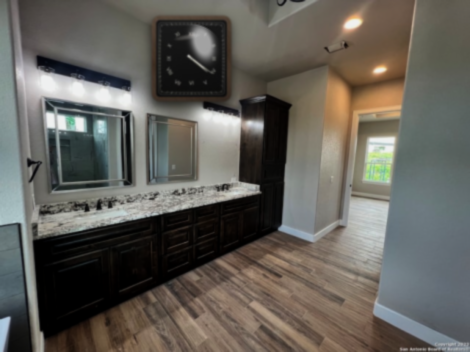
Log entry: 4:21
